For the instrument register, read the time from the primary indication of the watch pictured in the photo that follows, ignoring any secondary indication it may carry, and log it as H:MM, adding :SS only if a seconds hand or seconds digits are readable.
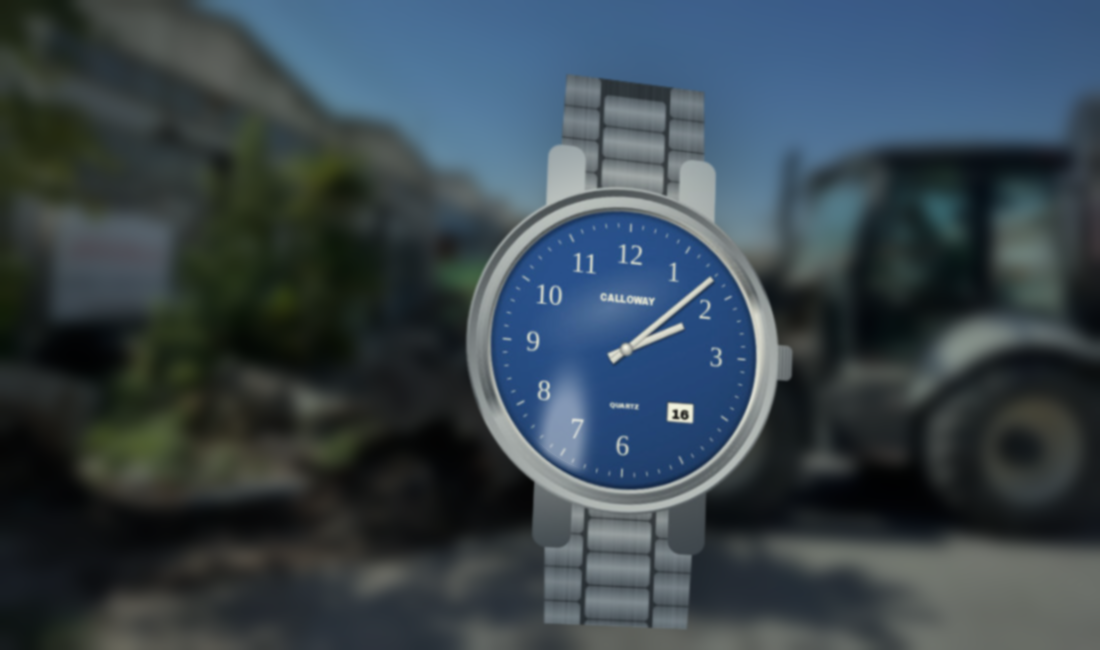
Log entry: 2:08
